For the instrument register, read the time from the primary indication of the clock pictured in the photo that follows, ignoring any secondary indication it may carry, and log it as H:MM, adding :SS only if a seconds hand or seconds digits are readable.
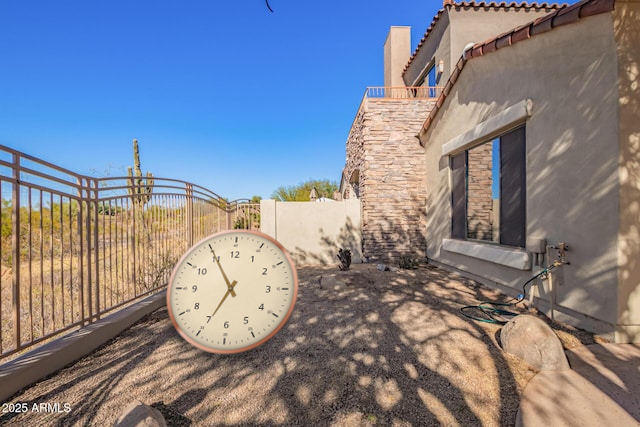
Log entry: 6:55
